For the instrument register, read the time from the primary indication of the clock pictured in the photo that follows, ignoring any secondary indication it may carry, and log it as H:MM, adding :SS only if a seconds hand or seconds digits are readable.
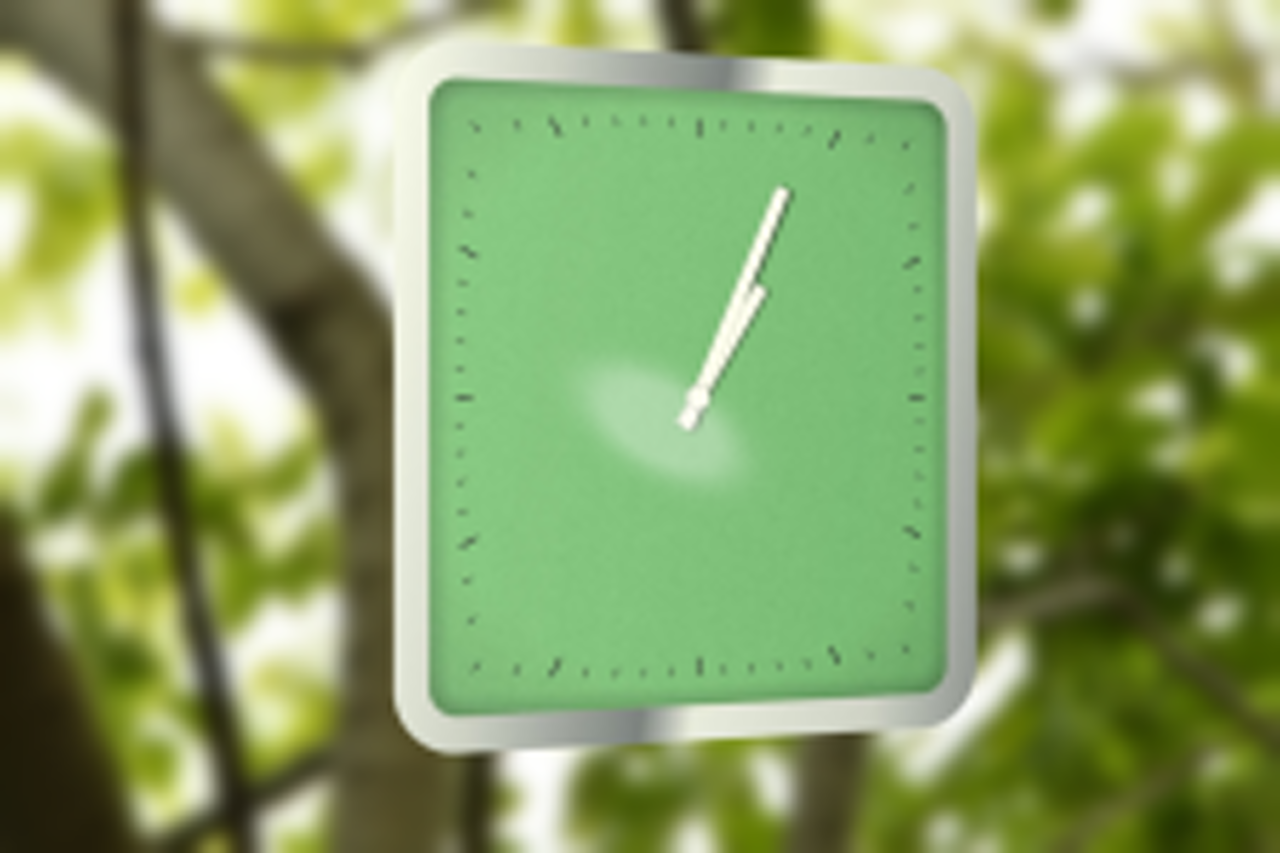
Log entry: 1:04
